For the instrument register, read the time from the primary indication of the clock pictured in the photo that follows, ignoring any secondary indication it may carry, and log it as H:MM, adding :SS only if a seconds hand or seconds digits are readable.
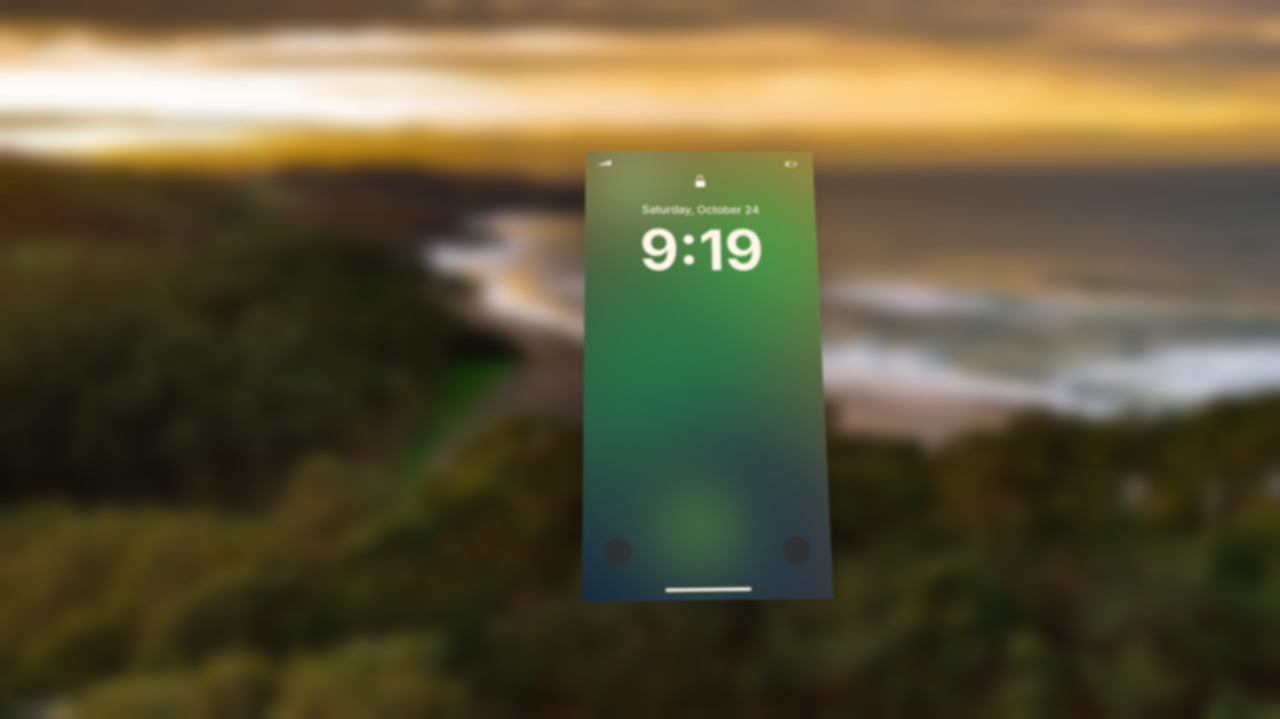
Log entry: 9:19
